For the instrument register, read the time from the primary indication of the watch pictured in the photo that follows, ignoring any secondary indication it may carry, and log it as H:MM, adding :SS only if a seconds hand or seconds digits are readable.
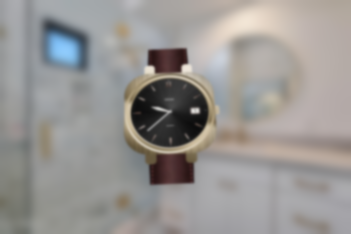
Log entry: 9:38
